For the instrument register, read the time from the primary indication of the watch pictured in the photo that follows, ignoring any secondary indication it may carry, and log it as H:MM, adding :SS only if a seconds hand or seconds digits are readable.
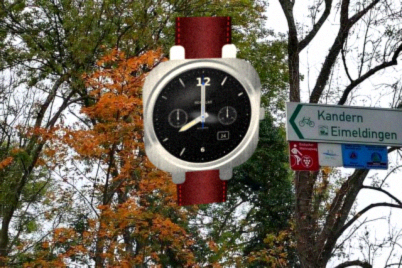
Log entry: 8:00
